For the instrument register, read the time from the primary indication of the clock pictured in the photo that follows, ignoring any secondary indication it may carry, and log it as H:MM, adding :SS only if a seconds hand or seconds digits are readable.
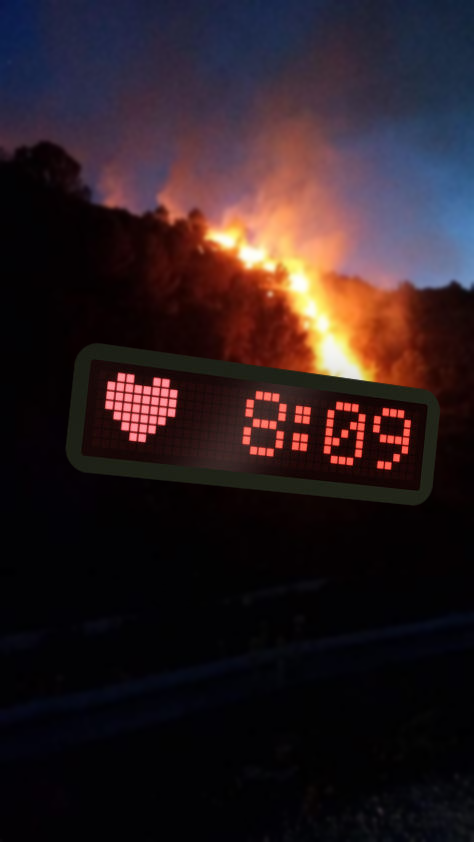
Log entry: 8:09
